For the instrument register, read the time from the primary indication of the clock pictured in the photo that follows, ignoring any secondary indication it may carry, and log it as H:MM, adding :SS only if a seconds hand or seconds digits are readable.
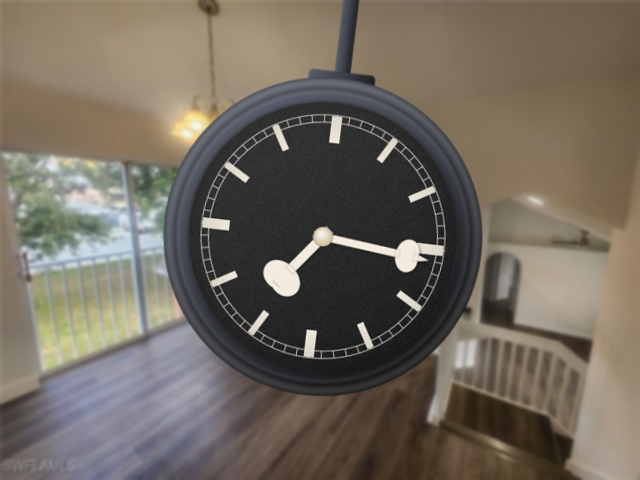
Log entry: 7:16
